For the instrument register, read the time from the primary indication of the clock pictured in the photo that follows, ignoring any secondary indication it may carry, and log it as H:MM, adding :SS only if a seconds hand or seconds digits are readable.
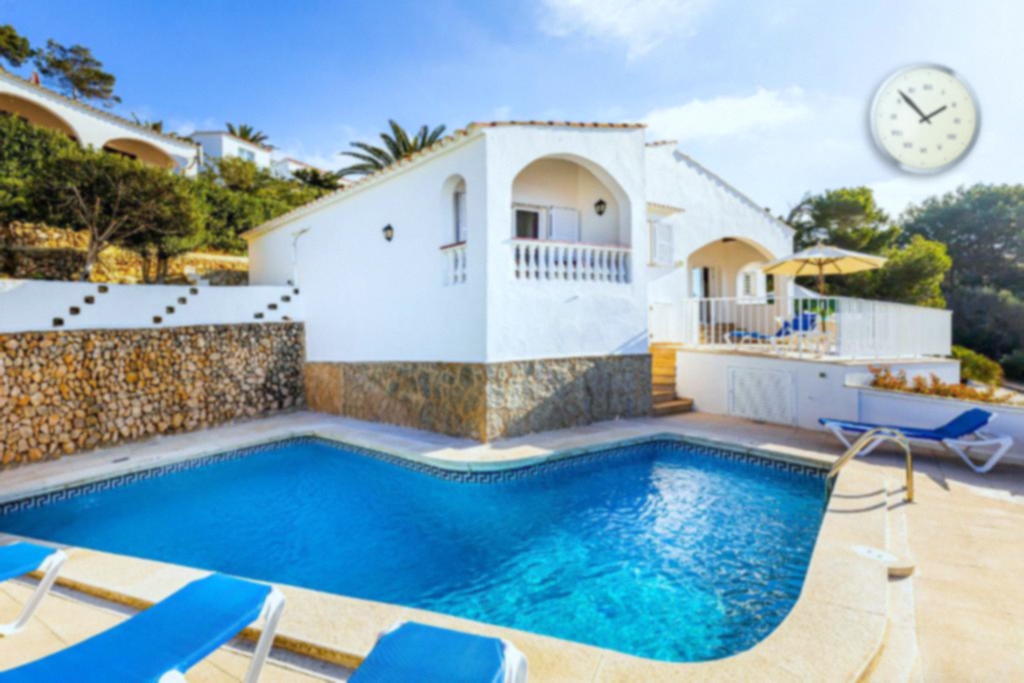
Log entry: 1:52
